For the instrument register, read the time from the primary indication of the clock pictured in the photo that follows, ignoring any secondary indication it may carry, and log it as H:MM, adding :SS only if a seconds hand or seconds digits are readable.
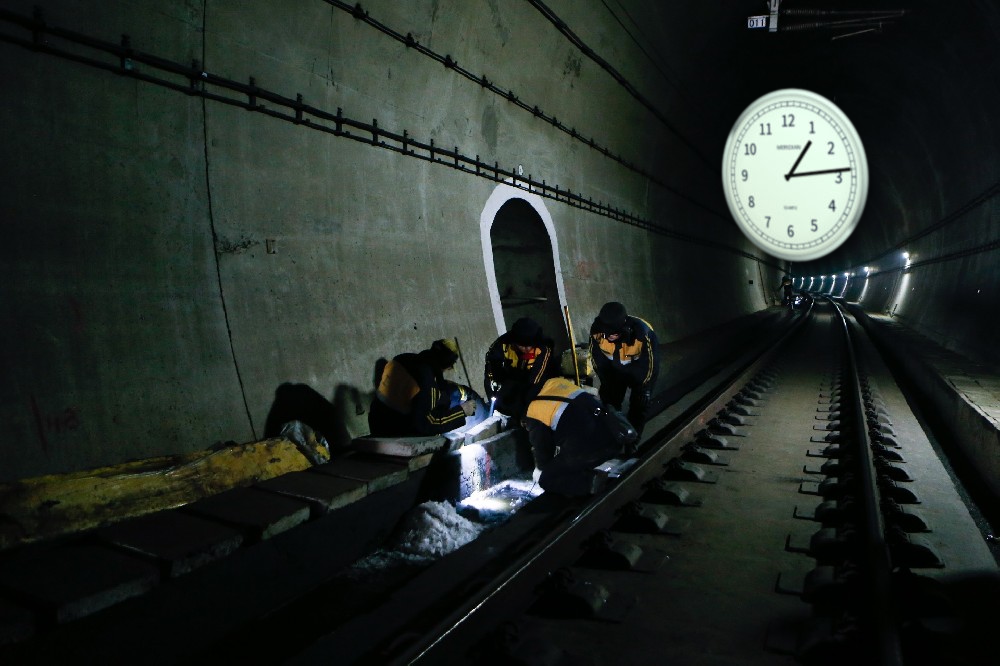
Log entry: 1:14
